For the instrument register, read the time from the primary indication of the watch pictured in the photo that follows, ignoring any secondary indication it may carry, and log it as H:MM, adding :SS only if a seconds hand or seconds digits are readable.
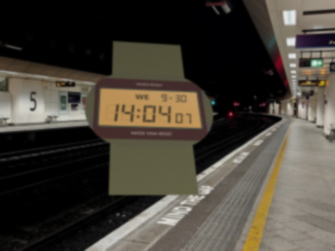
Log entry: 14:04
